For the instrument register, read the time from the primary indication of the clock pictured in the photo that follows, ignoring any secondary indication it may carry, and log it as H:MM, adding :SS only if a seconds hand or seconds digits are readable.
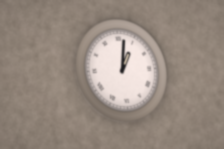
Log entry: 1:02
